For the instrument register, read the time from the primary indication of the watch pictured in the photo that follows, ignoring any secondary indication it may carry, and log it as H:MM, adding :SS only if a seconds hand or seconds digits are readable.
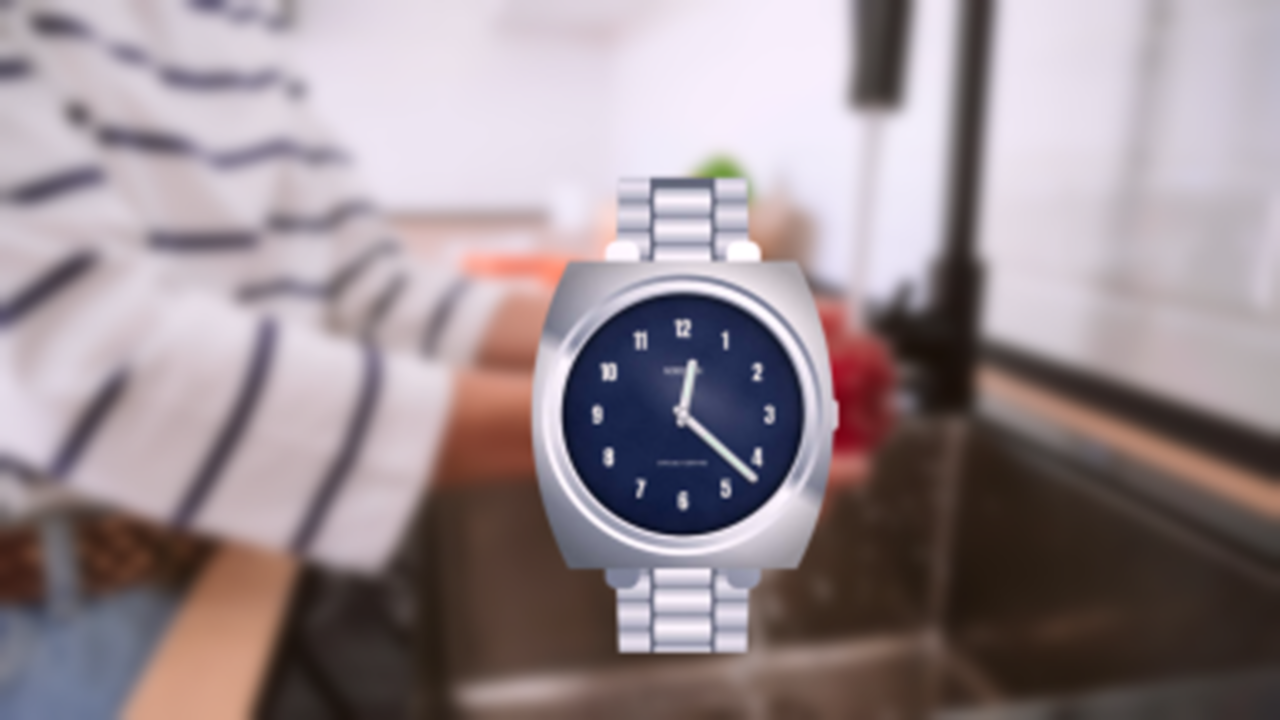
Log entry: 12:22
